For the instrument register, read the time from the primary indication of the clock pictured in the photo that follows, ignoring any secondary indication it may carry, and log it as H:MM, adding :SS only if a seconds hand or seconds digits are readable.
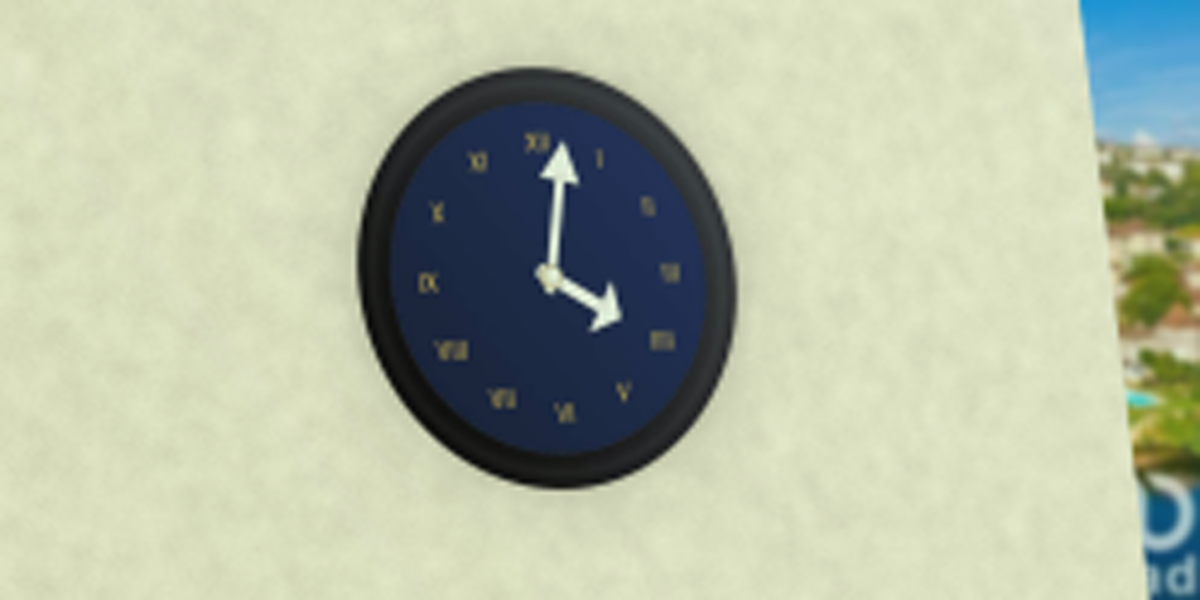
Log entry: 4:02
